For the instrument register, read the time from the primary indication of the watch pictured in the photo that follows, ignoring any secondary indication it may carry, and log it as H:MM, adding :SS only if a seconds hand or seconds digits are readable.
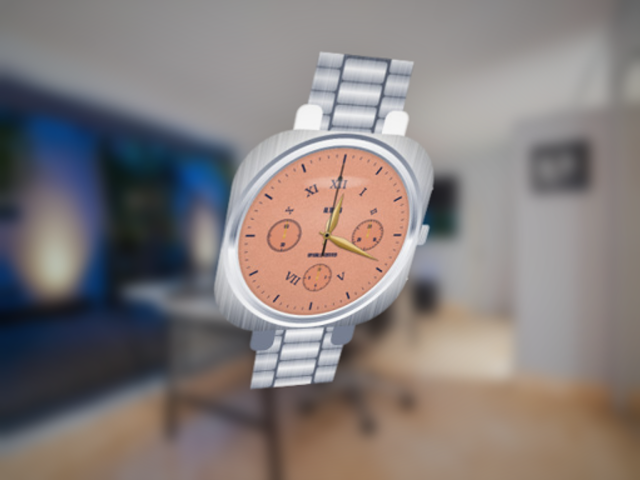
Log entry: 12:19
